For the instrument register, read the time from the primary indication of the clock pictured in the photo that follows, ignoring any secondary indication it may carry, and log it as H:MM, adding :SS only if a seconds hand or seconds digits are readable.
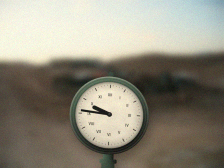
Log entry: 9:46
